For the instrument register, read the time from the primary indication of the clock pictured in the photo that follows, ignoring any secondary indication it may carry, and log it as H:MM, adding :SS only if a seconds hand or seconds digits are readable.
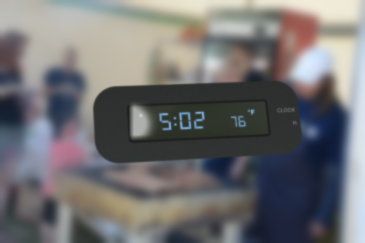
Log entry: 5:02
